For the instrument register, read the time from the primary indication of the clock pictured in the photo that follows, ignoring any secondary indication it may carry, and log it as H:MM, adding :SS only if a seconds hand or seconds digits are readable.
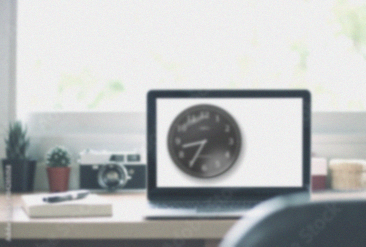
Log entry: 8:35
